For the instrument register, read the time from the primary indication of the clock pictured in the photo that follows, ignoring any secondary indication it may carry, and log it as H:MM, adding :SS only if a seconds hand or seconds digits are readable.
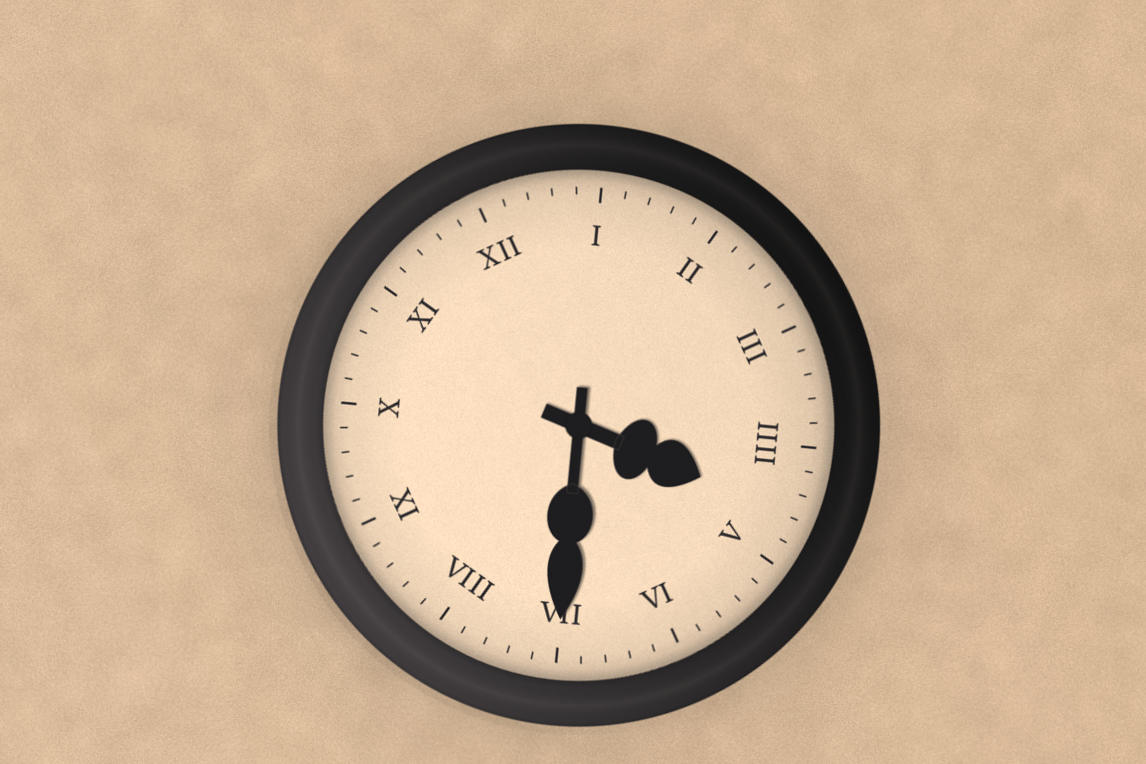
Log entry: 4:35
